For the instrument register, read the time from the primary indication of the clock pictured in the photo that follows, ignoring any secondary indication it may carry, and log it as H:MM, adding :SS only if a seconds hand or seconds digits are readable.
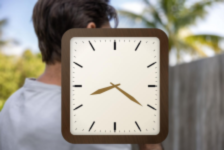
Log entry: 8:21
